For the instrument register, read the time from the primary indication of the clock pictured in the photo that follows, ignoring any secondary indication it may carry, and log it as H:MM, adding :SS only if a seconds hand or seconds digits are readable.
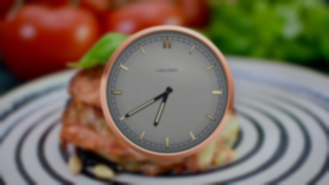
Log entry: 6:40
